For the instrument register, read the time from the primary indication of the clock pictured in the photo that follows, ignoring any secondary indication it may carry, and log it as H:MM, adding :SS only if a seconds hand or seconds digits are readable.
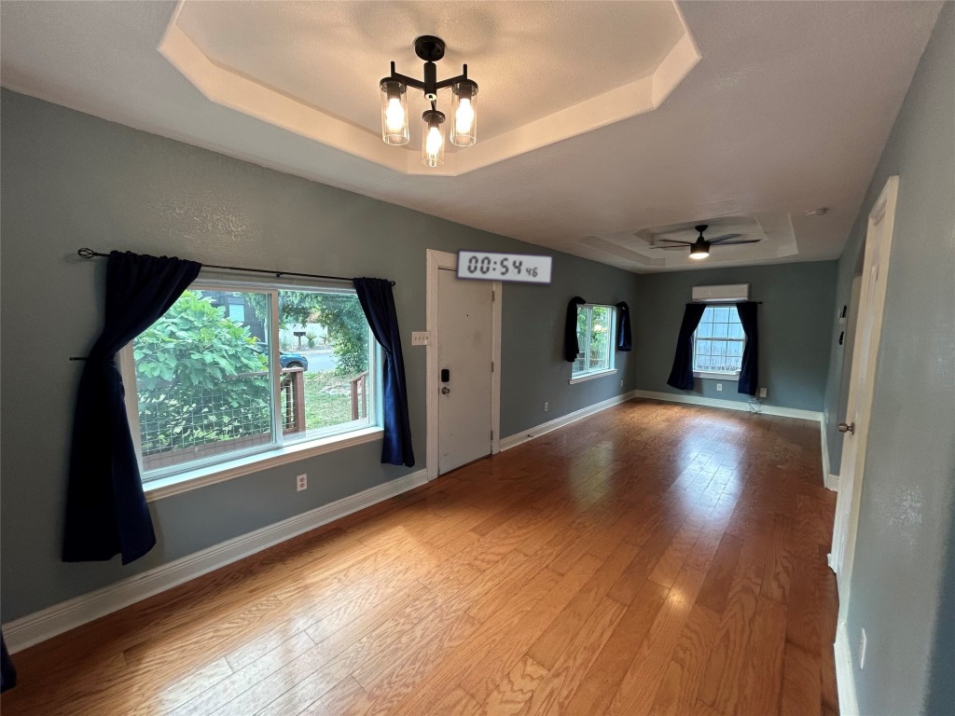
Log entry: 0:54
